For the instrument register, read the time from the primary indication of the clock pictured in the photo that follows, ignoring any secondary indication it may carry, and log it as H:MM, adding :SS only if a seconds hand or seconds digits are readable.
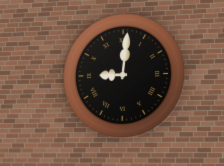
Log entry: 9:01
